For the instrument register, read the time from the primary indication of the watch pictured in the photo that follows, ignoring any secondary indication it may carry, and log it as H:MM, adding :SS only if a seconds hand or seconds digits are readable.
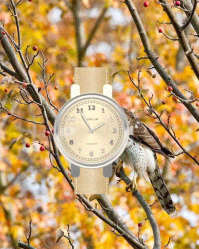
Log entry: 1:55
